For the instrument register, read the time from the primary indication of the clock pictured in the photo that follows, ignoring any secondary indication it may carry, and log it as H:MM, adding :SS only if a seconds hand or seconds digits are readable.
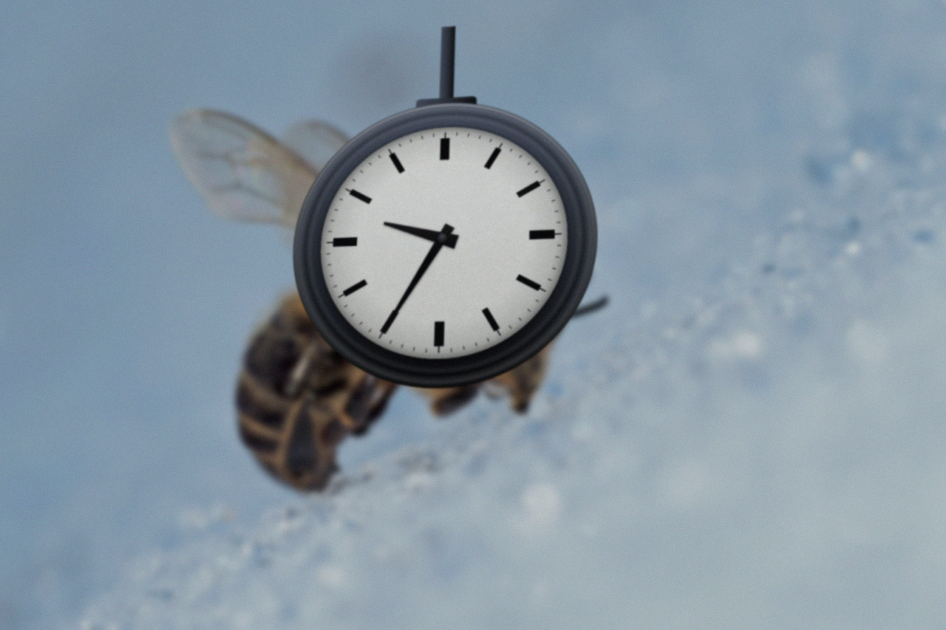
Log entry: 9:35
